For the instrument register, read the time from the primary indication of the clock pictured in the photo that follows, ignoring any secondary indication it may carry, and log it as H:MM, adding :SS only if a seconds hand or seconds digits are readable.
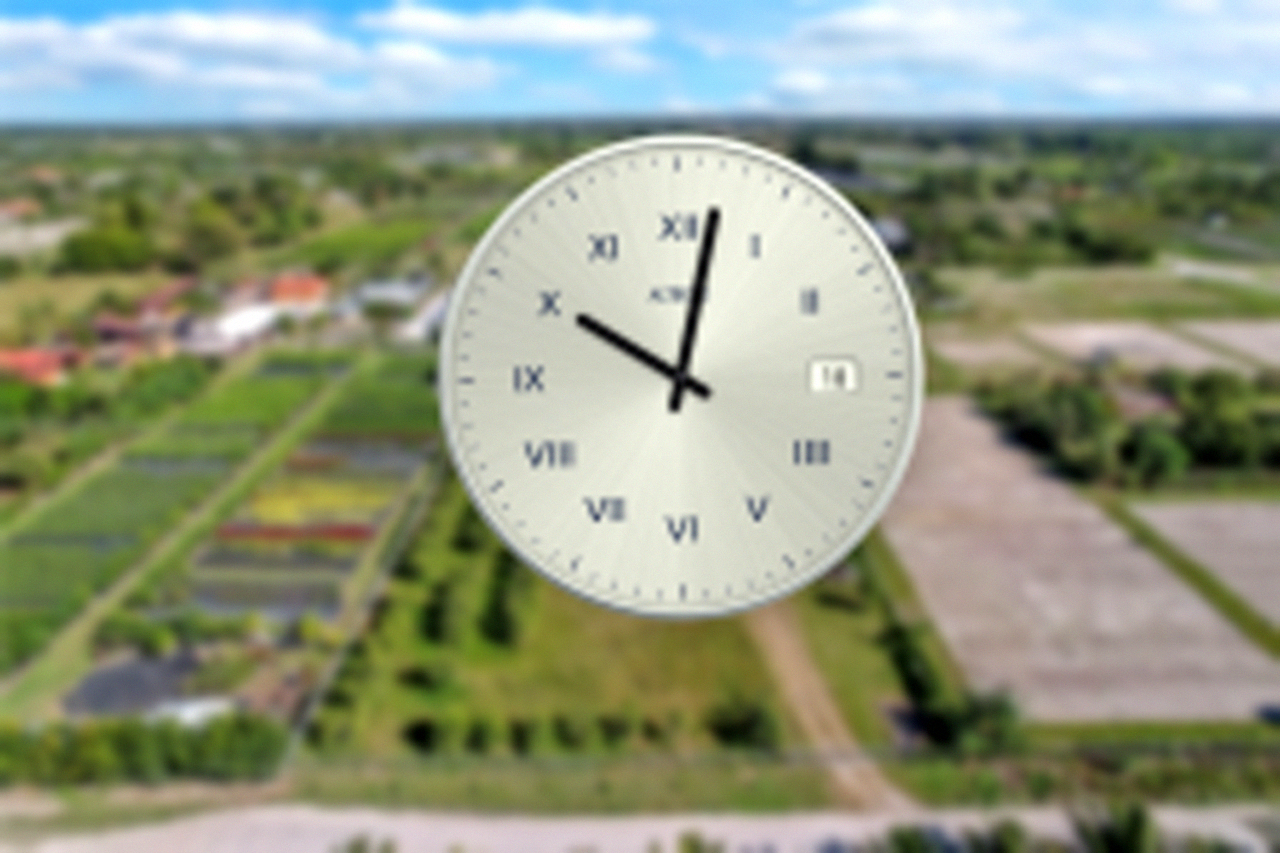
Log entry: 10:02
